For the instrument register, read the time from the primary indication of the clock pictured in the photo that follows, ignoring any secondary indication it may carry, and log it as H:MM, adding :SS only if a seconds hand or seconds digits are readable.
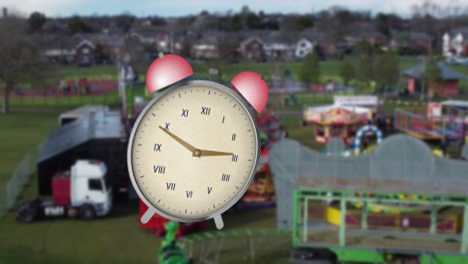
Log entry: 2:49
